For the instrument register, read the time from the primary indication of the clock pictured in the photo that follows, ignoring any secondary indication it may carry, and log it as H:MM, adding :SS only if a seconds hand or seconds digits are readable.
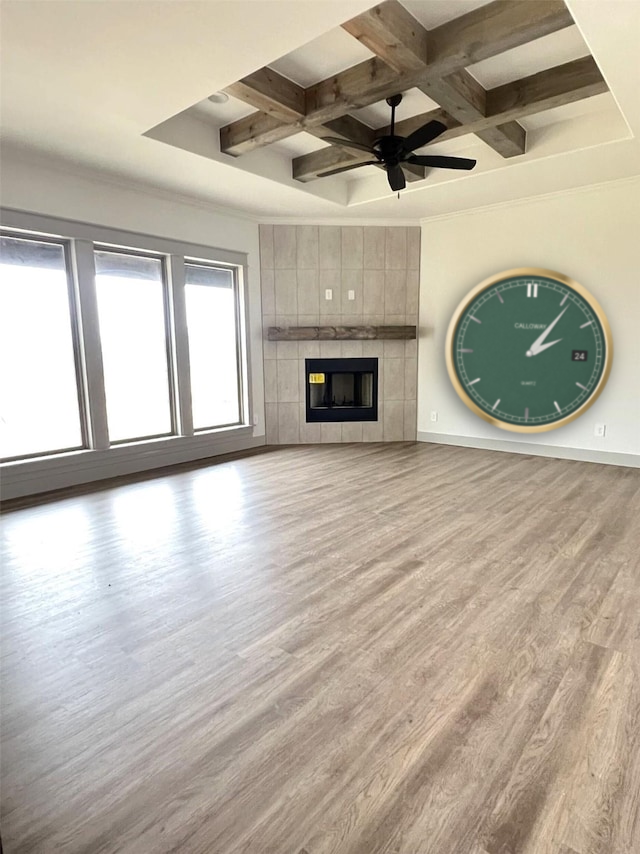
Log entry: 2:06
